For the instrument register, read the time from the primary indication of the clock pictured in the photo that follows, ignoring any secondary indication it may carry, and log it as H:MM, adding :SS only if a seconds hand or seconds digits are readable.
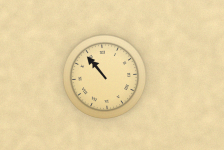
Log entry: 10:54
